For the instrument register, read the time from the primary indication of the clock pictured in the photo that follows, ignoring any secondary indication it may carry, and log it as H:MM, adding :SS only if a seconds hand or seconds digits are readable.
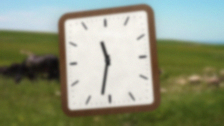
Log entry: 11:32
